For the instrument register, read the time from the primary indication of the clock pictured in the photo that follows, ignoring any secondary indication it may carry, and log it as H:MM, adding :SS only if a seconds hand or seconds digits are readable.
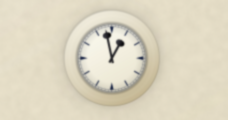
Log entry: 12:58
